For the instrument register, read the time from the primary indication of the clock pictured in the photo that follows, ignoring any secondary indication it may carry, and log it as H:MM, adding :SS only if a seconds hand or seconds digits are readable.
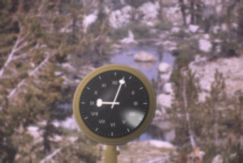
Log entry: 9:03
